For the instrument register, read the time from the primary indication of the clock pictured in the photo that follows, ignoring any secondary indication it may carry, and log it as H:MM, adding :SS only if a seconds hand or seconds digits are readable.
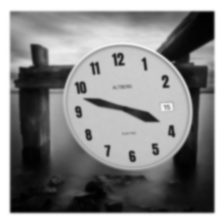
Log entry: 3:48
